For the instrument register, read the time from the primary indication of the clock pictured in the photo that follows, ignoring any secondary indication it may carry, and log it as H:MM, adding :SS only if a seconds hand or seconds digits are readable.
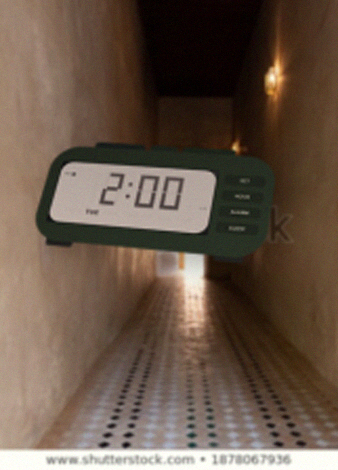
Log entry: 2:00
